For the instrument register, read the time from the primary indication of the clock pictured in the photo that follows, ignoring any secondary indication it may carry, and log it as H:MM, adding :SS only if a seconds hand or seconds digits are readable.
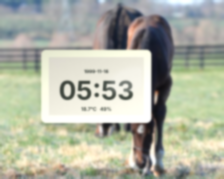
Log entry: 5:53
